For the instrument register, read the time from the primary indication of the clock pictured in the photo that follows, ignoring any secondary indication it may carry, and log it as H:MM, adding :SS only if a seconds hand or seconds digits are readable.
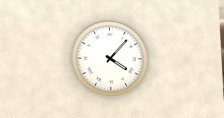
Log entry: 4:07
